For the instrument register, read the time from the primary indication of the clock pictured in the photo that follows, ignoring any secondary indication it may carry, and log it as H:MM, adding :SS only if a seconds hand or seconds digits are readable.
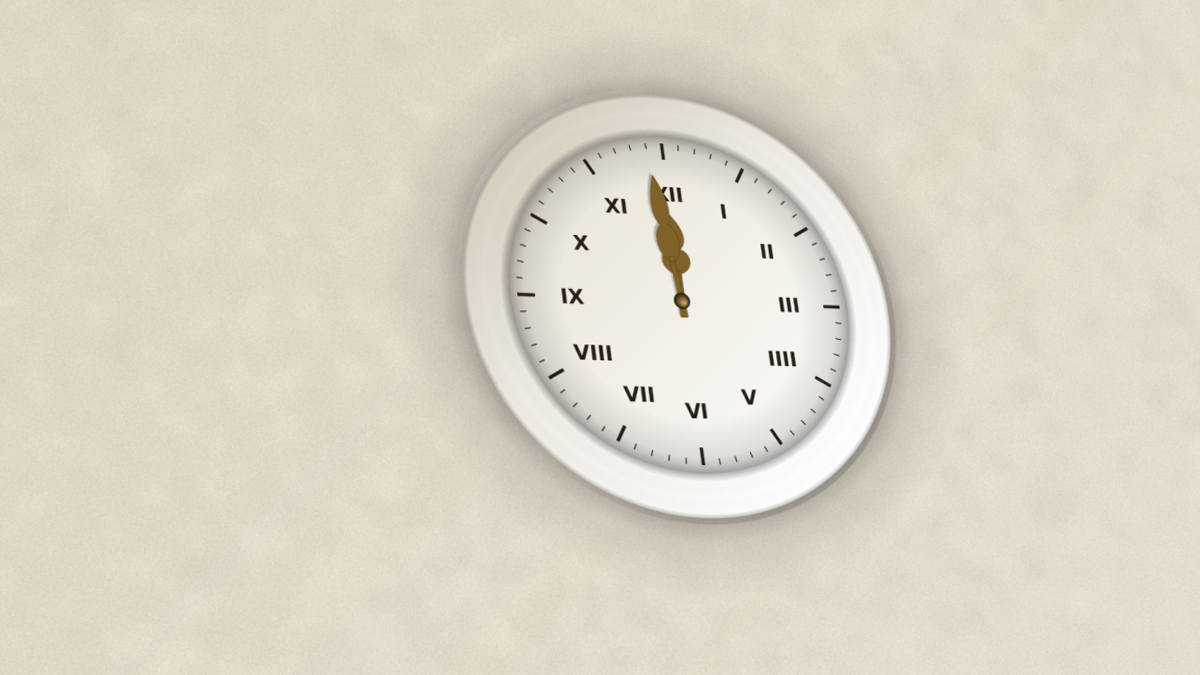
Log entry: 11:59
